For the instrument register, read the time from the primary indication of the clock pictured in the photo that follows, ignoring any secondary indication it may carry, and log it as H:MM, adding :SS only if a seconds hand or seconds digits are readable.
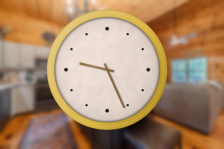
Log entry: 9:26
